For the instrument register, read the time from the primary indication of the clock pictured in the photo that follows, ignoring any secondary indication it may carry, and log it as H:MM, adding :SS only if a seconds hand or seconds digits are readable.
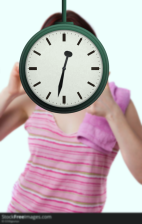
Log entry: 12:32
